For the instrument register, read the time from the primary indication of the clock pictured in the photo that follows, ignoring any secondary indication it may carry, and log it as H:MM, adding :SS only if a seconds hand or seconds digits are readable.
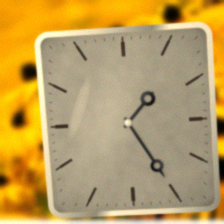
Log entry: 1:25
